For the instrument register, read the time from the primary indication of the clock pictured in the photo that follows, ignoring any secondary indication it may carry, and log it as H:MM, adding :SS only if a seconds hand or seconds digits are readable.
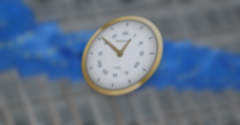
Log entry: 12:51
